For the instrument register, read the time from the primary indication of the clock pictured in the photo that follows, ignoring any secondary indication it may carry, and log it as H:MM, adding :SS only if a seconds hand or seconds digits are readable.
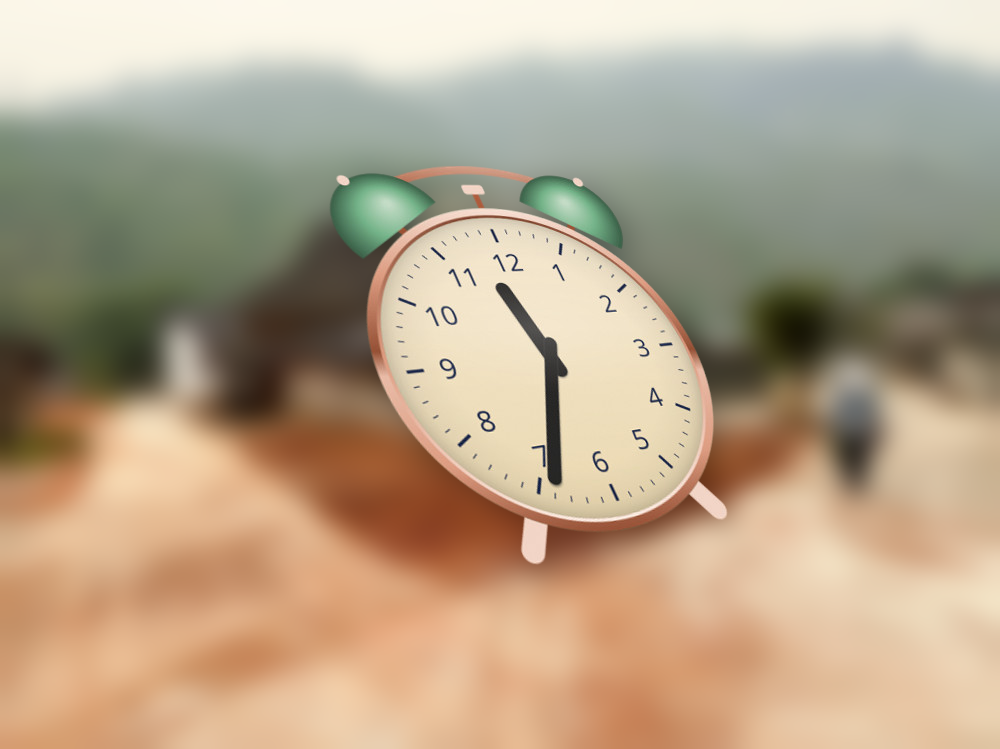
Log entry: 11:34
